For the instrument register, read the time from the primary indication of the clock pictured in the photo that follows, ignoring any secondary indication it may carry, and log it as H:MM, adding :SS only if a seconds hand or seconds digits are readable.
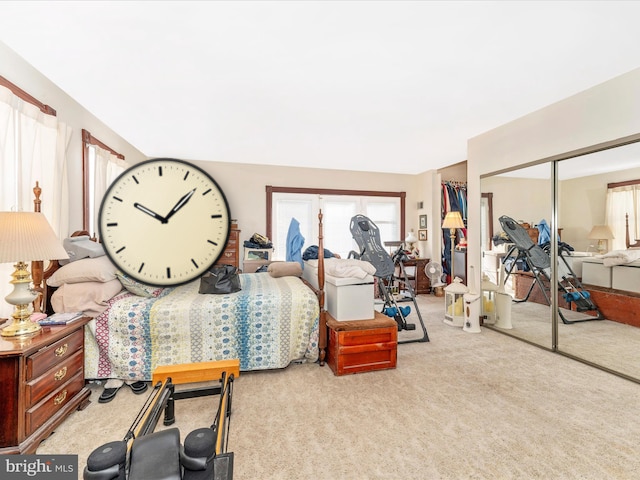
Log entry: 10:08
